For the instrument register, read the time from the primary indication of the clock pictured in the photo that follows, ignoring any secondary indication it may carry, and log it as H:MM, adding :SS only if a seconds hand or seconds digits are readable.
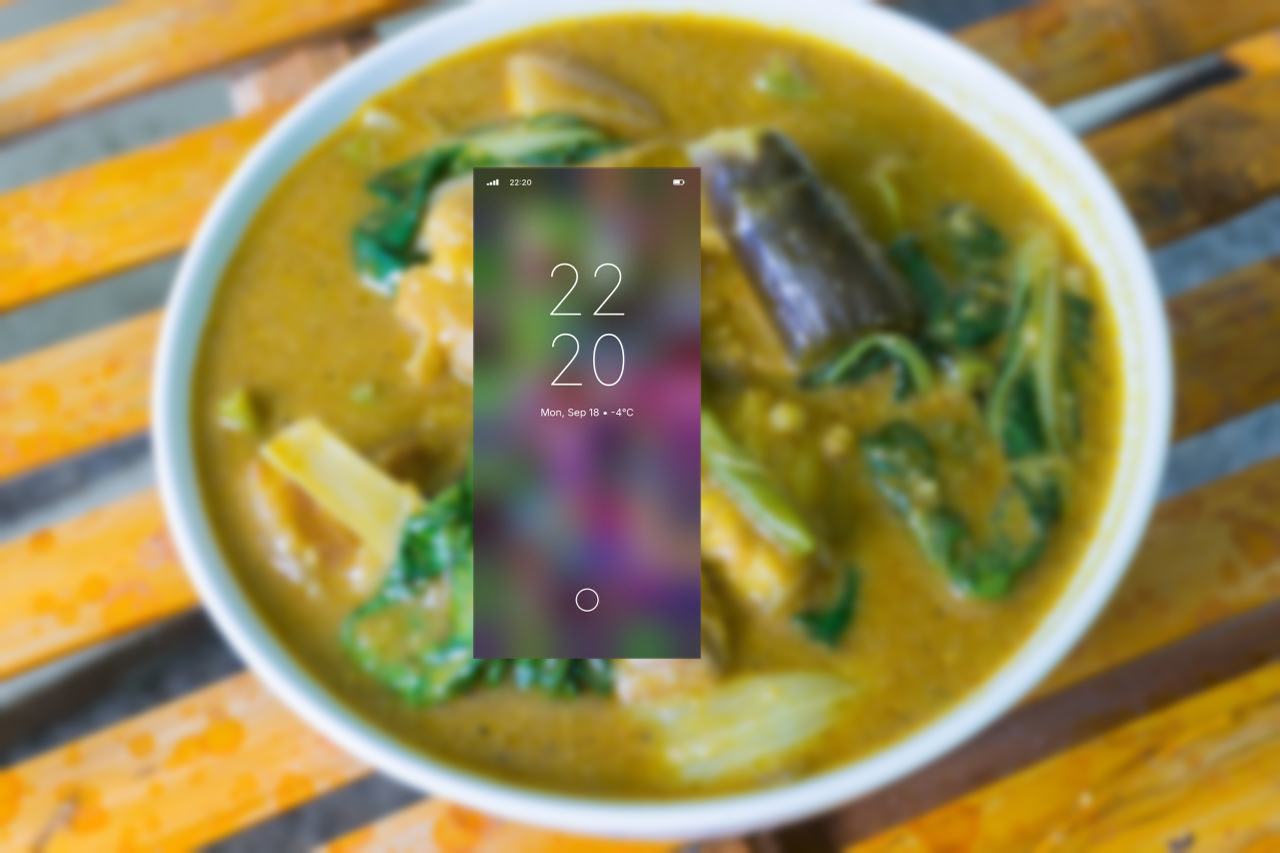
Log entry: 22:20
